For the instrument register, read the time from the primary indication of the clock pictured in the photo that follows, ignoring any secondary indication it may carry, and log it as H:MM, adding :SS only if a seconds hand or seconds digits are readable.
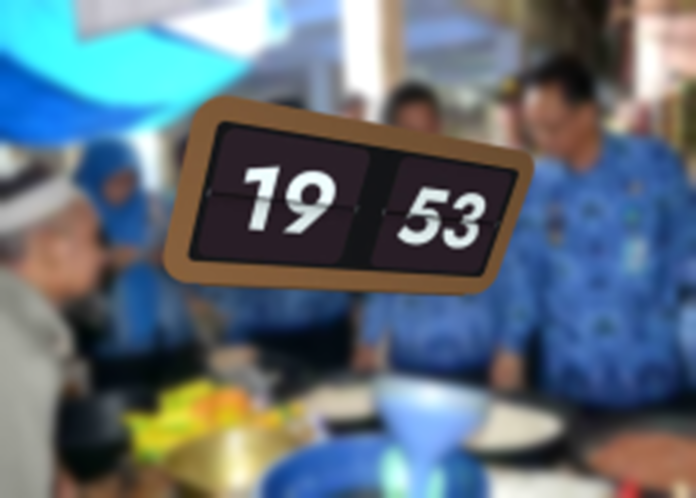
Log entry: 19:53
